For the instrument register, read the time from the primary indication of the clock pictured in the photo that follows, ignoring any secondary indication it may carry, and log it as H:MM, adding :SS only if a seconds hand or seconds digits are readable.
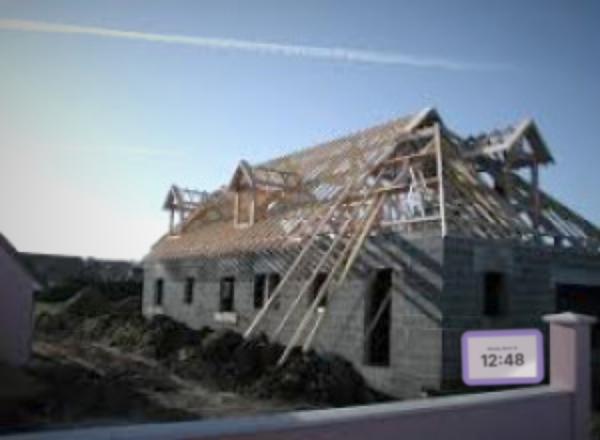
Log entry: 12:48
